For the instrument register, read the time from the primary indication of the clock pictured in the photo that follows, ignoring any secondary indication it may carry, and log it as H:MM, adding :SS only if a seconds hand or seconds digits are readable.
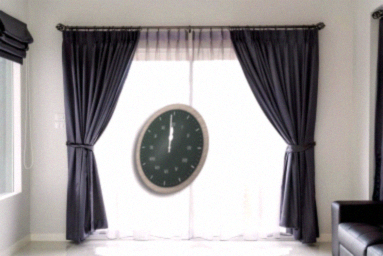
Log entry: 11:59
